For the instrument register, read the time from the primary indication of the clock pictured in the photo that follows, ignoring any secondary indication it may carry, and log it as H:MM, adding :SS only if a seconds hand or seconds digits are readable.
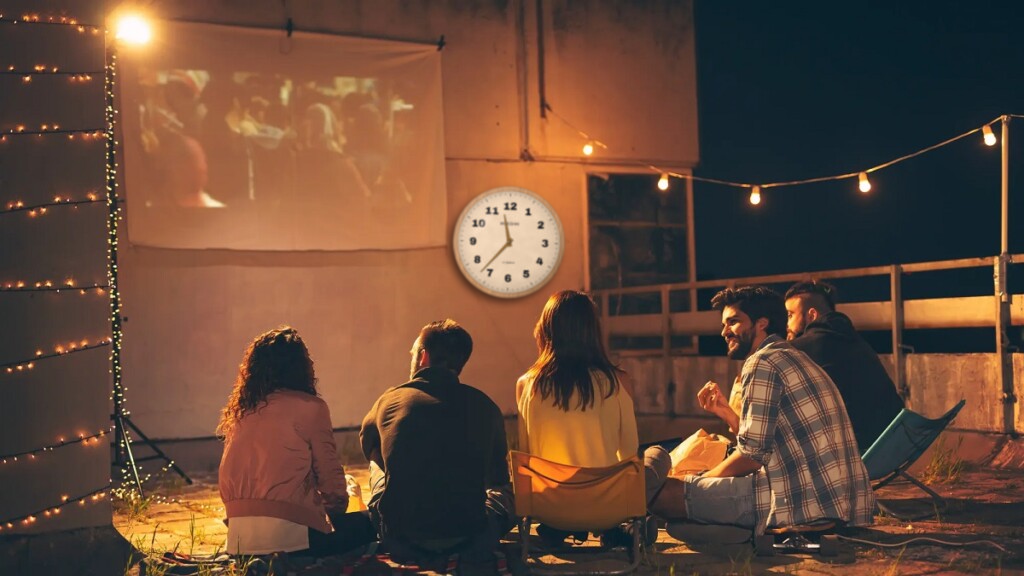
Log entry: 11:37
